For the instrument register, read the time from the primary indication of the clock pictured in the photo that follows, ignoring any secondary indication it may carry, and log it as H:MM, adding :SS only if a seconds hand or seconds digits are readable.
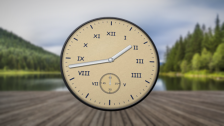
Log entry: 1:43
